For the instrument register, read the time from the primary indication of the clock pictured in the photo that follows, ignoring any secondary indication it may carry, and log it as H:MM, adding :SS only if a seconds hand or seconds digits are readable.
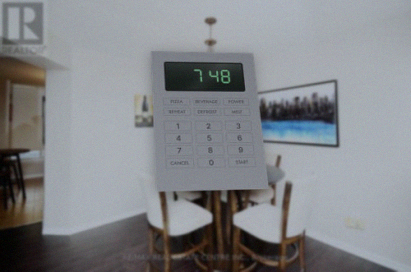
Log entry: 7:48
